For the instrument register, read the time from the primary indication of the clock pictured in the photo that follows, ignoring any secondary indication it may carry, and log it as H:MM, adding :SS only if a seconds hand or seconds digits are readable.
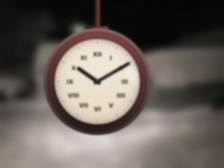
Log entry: 10:10
